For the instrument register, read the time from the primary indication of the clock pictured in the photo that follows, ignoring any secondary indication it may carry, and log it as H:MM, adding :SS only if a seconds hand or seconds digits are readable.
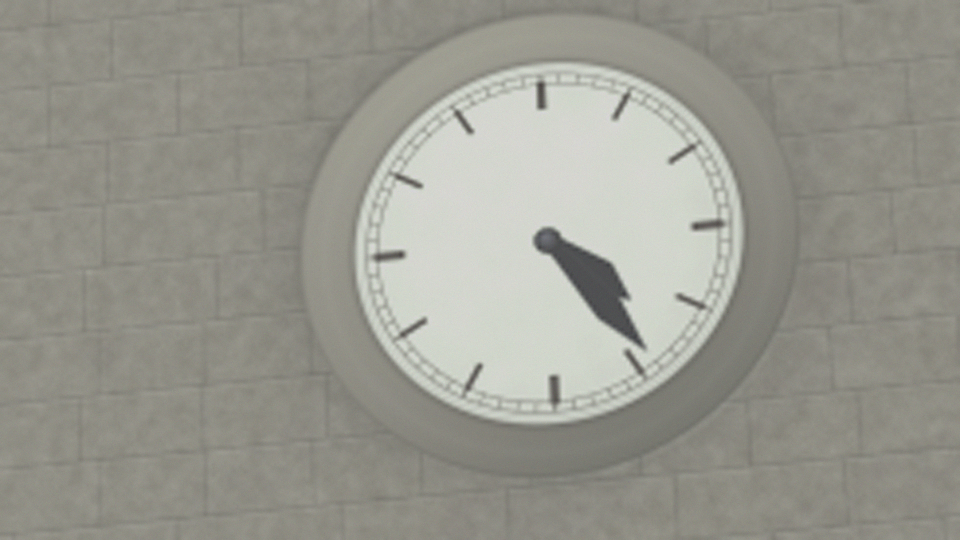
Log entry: 4:24
